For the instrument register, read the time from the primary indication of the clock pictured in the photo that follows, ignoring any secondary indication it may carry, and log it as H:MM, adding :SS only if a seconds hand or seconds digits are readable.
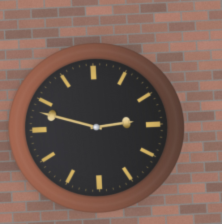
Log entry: 2:48
